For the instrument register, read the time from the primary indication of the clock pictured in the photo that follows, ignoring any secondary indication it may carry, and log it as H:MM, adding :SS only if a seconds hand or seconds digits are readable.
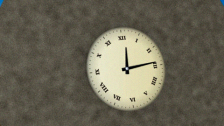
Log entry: 12:14
